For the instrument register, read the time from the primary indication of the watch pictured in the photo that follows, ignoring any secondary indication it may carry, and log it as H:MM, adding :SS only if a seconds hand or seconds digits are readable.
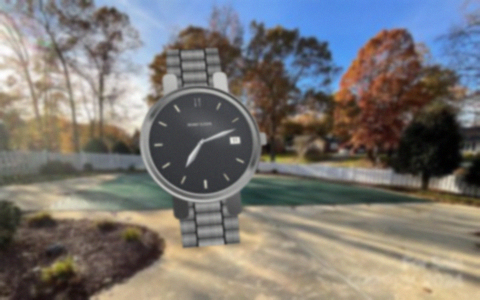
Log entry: 7:12
